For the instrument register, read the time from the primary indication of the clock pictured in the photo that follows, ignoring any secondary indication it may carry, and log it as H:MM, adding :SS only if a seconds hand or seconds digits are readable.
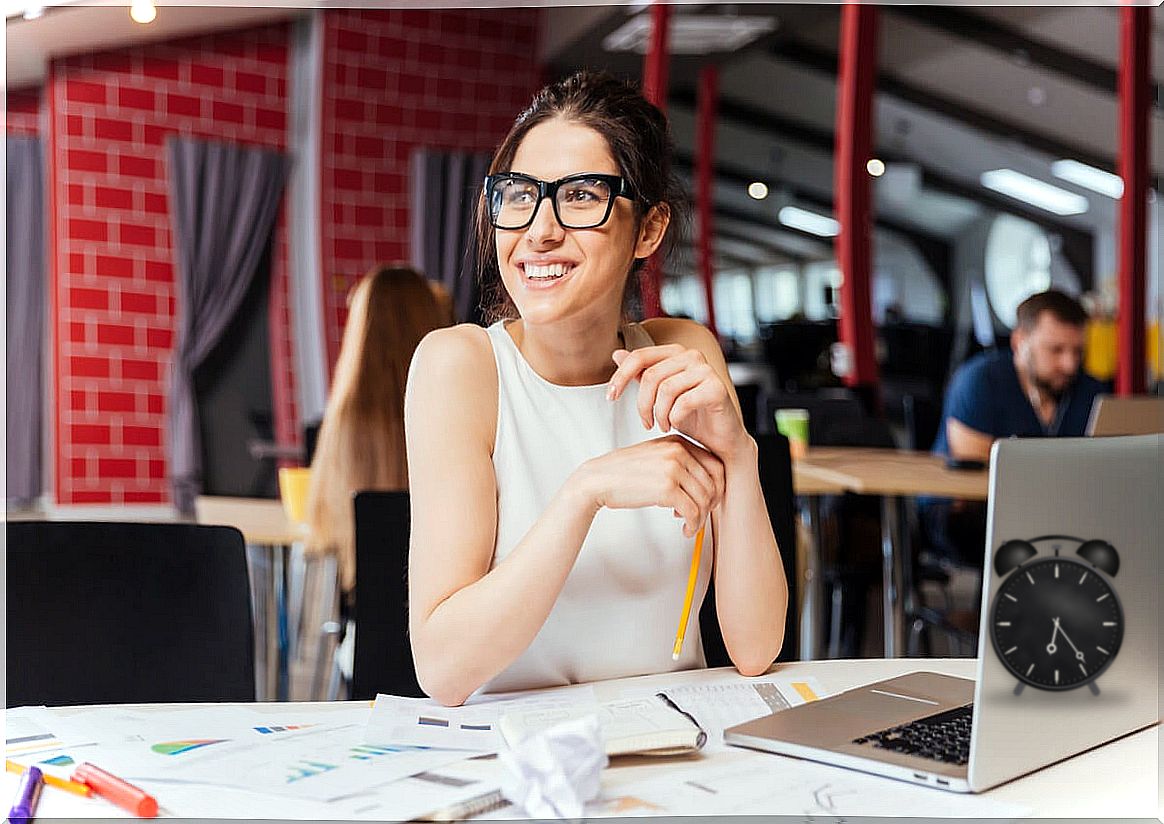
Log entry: 6:24
